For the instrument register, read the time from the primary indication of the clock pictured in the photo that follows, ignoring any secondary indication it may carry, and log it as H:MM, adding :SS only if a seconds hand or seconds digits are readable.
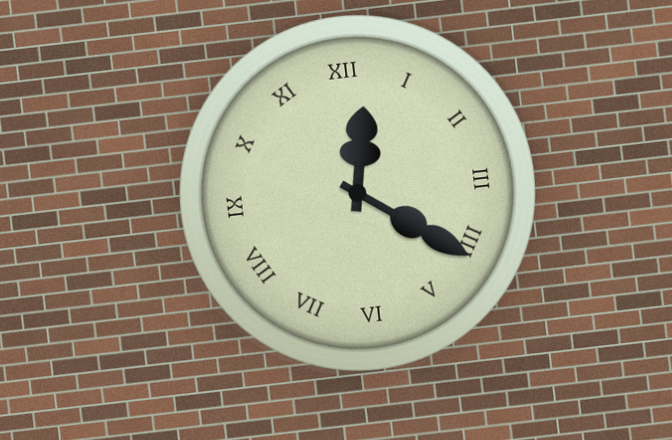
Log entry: 12:21
